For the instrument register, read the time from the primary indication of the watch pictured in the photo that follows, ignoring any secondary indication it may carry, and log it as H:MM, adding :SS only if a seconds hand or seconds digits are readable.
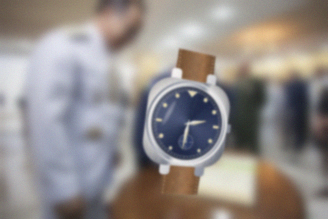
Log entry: 2:31
